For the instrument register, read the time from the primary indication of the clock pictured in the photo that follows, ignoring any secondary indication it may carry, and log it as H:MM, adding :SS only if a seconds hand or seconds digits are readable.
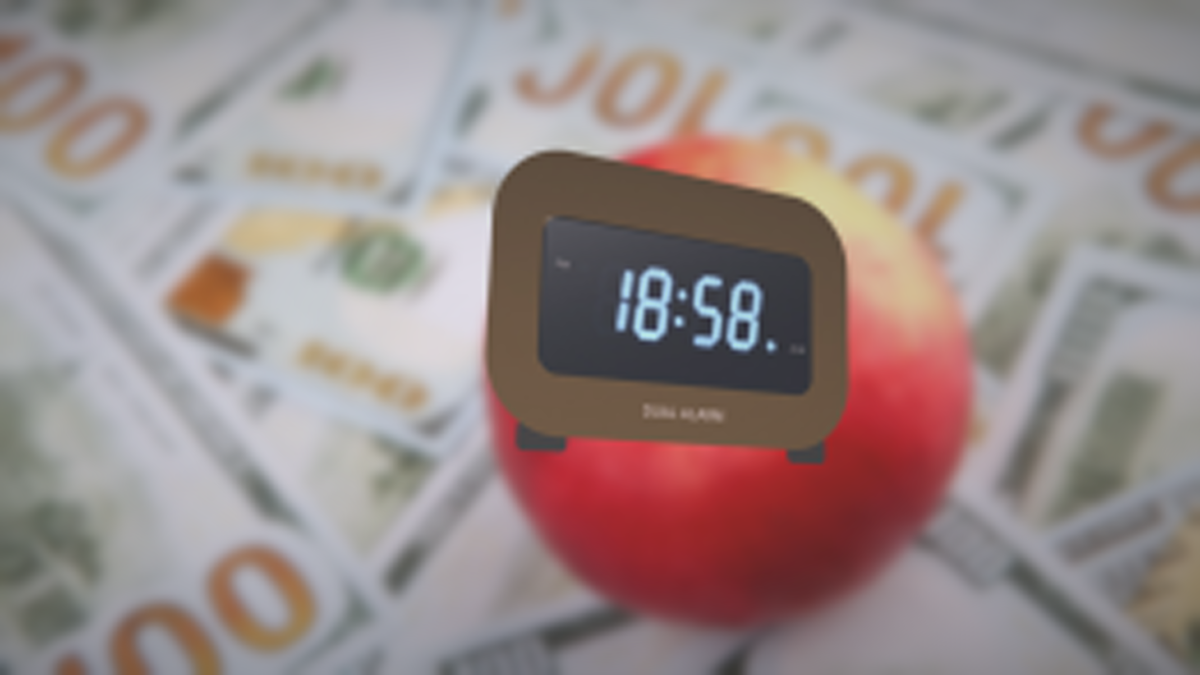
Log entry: 18:58
